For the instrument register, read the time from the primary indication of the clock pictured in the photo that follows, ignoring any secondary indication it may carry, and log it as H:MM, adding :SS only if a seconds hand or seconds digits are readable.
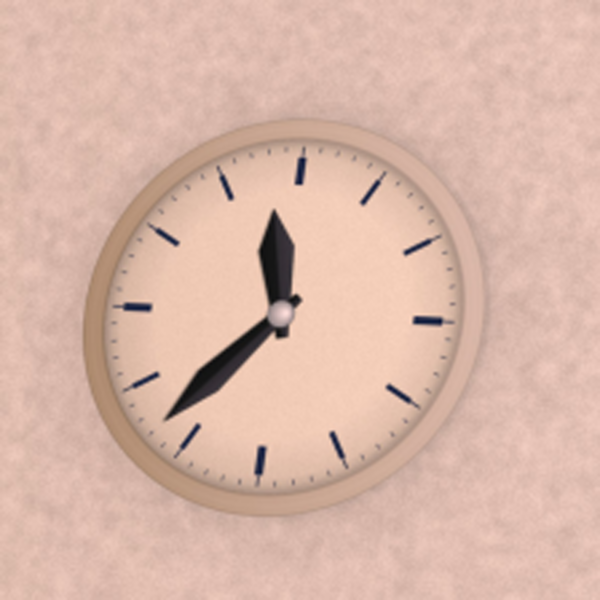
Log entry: 11:37
